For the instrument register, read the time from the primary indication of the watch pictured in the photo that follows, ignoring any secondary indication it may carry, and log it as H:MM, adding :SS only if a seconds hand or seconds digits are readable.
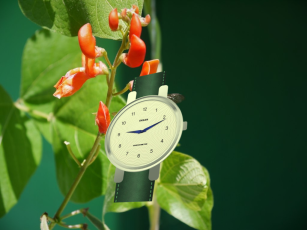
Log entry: 9:11
